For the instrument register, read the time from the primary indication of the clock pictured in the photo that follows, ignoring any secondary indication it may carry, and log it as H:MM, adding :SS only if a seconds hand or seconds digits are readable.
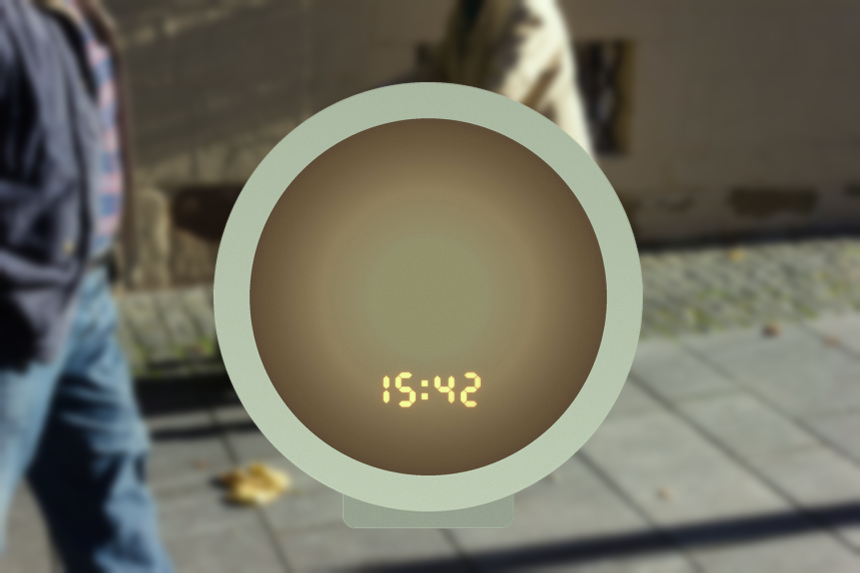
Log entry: 15:42
